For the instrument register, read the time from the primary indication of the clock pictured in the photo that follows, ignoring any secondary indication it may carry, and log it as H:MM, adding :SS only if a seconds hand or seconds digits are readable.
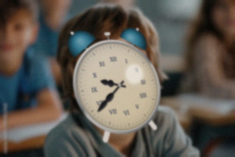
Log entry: 9:39
